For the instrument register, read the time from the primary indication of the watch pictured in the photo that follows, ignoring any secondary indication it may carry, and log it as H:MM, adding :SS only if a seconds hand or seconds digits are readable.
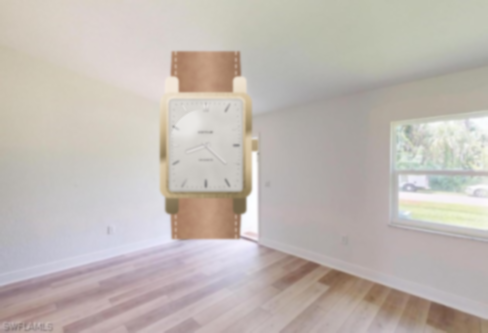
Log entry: 8:22
